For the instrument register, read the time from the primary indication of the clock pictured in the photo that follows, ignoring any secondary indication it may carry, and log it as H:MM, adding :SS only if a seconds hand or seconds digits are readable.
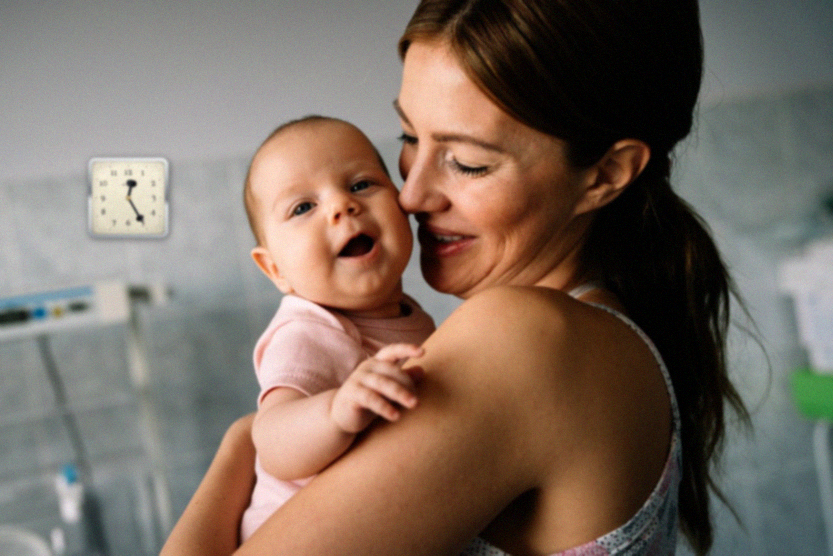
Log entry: 12:25
